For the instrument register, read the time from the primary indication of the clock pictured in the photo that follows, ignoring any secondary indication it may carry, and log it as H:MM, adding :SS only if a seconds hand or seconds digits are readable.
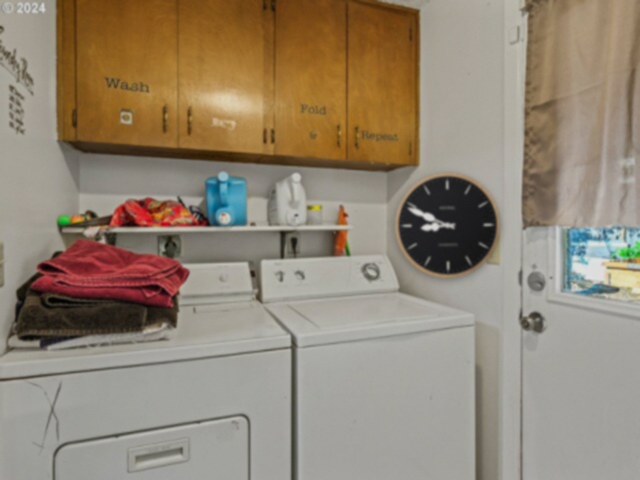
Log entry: 8:49
